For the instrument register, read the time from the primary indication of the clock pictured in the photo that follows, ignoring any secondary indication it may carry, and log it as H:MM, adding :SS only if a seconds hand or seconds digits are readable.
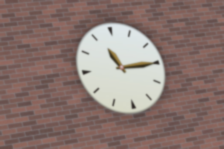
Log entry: 11:15
